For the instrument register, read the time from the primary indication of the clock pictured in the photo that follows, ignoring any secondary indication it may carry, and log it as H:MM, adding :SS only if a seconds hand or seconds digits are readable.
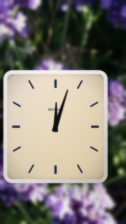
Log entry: 12:03
